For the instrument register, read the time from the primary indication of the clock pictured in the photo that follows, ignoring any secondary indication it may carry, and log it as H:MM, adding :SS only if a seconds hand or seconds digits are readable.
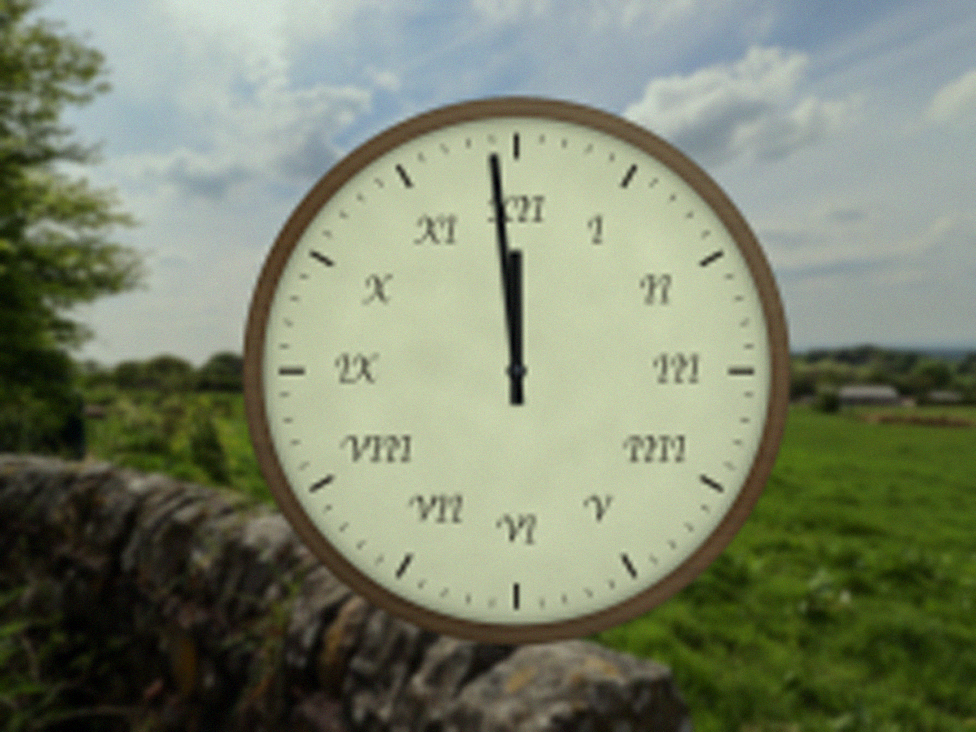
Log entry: 11:59
